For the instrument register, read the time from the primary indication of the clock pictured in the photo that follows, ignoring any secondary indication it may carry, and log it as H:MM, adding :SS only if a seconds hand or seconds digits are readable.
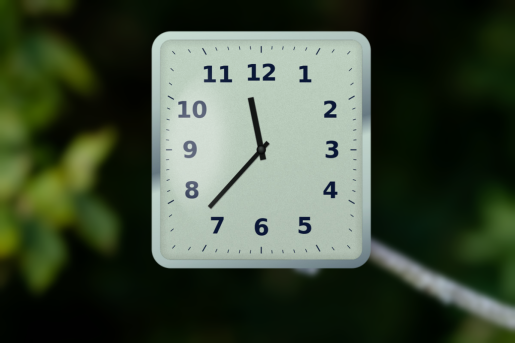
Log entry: 11:37
